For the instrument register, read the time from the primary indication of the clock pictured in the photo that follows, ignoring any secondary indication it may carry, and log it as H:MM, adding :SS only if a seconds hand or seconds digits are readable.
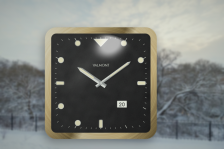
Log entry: 10:09
